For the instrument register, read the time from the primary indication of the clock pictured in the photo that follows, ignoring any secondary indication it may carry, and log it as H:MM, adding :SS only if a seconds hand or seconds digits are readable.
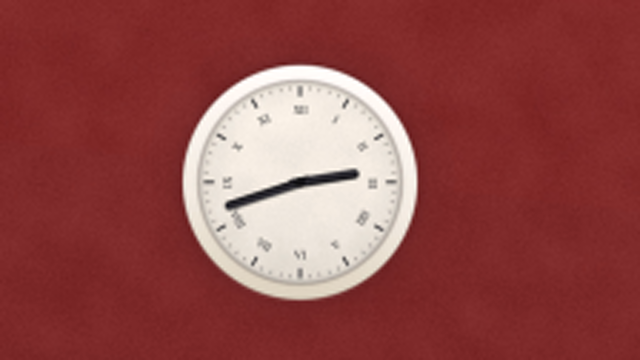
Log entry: 2:42
